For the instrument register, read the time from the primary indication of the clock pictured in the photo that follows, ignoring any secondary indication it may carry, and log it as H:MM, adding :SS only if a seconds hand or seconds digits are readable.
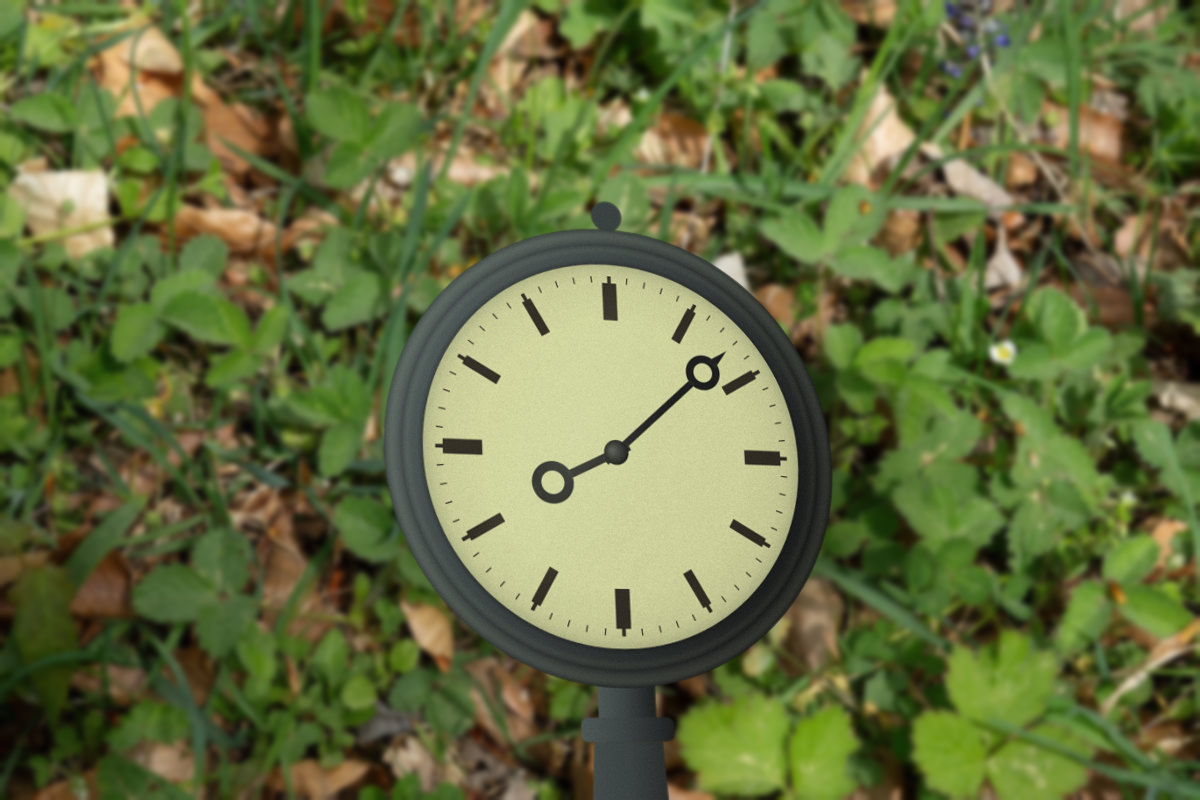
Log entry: 8:08
